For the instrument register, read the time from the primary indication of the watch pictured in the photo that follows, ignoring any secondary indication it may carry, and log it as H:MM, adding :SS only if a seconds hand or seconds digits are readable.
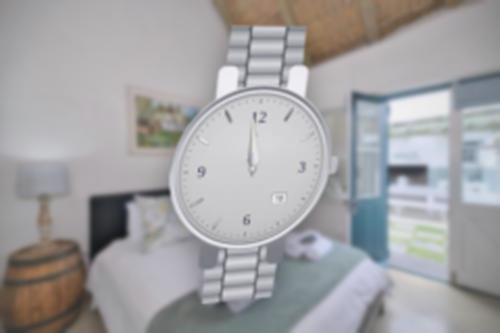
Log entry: 11:59
